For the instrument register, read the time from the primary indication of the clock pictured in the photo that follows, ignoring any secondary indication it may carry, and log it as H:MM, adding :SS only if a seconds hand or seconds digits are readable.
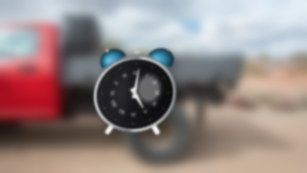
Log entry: 5:01
